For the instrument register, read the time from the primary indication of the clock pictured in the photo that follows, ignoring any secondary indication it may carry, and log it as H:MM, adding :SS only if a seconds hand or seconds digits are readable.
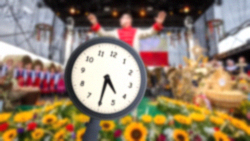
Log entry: 4:30
